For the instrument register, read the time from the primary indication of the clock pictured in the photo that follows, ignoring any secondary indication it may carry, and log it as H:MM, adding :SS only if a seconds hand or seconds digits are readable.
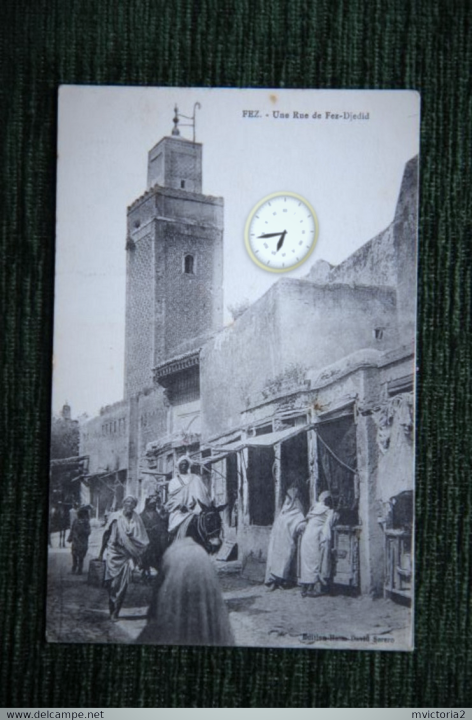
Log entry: 6:44
